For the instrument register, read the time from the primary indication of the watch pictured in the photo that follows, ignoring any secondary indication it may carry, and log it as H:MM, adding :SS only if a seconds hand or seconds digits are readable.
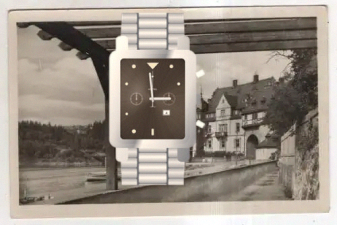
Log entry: 2:59
